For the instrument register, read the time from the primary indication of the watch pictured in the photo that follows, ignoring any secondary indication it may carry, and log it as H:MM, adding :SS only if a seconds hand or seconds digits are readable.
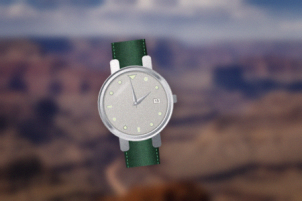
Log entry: 1:59
